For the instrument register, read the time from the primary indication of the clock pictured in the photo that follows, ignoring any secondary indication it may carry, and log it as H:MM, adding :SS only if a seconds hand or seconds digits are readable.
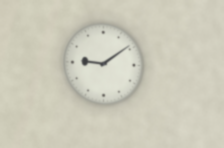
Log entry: 9:09
